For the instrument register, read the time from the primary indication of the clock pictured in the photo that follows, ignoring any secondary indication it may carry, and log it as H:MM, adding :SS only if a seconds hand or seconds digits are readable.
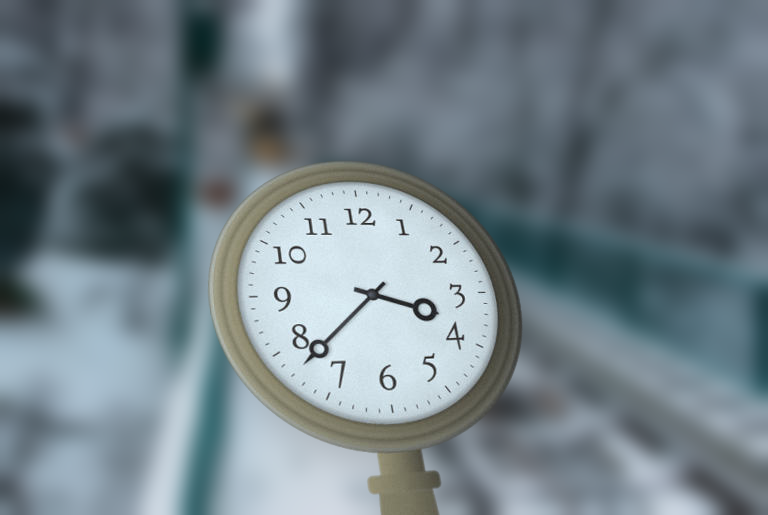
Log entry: 3:38
